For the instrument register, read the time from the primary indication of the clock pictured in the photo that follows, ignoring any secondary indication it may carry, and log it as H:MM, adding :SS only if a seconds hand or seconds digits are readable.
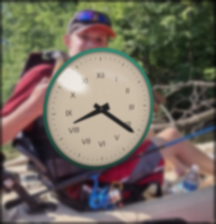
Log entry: 8:21
